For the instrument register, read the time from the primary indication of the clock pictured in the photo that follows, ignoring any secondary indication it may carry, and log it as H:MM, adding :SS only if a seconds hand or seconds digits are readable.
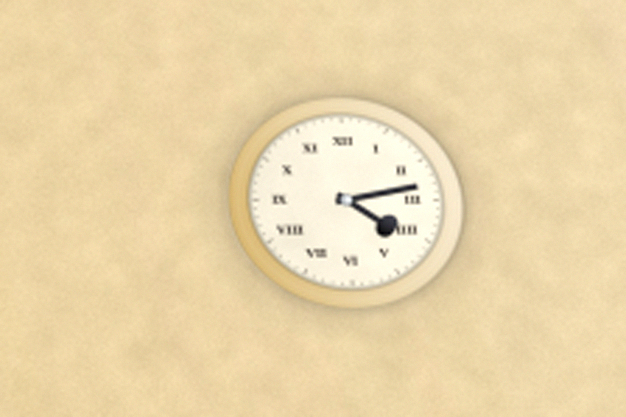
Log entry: 4:13
